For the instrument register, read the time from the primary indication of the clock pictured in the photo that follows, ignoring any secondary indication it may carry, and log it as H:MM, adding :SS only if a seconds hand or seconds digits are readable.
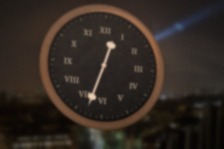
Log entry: 12:33
